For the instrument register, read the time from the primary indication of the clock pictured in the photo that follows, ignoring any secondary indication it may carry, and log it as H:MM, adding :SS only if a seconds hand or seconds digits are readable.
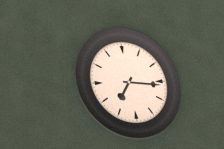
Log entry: 7:16
